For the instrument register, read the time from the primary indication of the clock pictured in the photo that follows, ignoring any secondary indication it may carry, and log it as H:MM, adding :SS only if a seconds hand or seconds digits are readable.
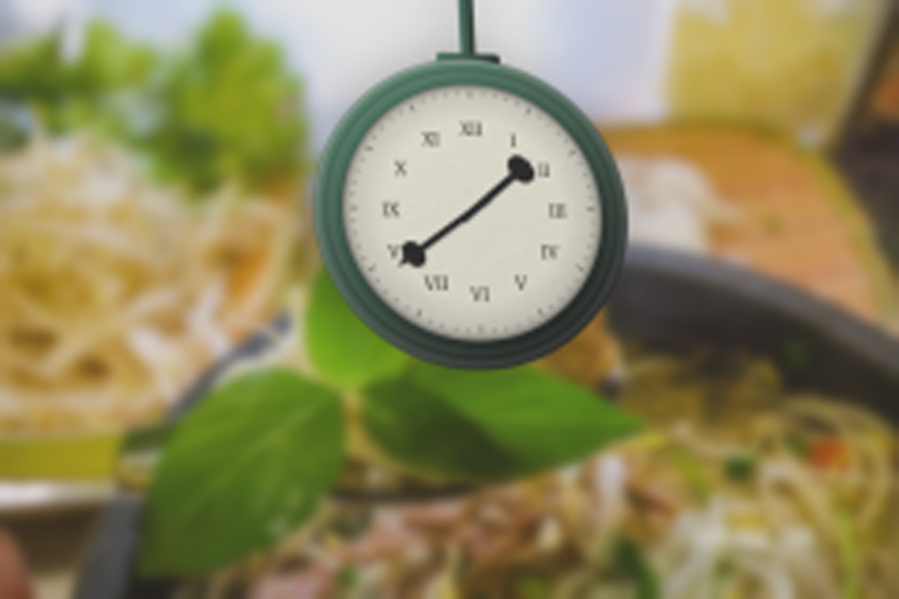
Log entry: 1:39
